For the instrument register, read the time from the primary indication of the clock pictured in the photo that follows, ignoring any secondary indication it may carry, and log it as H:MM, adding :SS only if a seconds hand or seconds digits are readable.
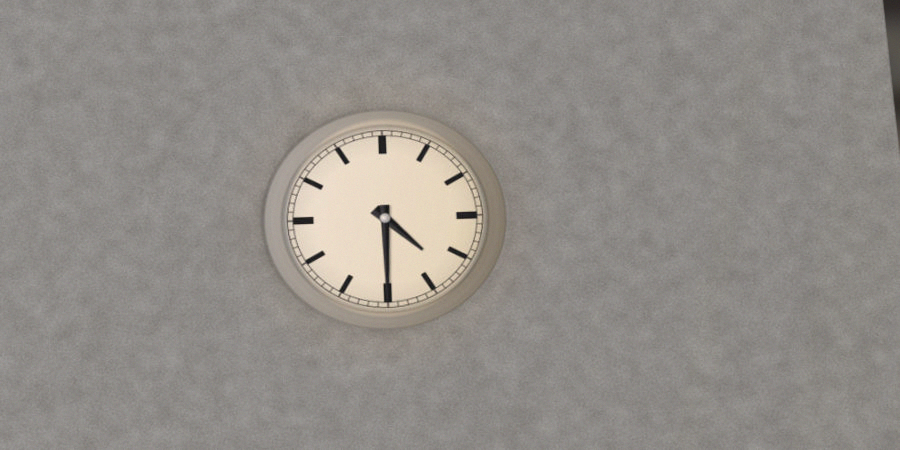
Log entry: 4:30
